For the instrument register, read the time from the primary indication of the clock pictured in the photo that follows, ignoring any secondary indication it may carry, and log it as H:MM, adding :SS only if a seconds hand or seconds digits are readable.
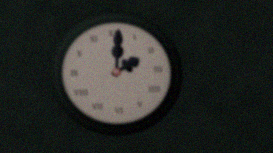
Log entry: 2:01
